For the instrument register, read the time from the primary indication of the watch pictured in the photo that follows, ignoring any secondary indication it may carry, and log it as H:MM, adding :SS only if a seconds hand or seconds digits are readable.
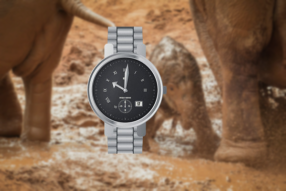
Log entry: 10:01
